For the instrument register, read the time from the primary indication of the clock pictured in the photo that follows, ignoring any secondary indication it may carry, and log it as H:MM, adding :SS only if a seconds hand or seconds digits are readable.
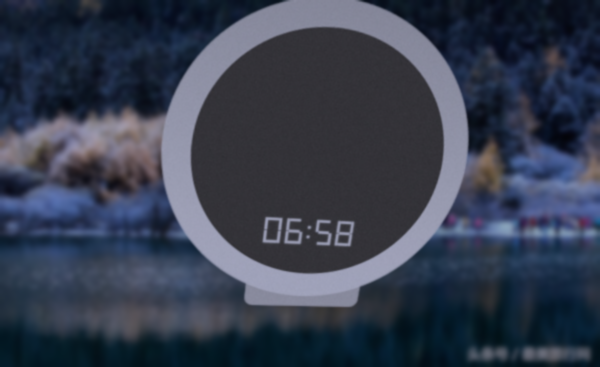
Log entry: 6:58
